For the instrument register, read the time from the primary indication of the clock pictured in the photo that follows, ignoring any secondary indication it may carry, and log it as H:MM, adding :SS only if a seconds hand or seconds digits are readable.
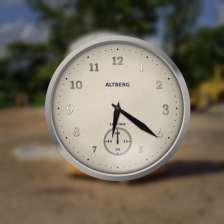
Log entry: 6:21
